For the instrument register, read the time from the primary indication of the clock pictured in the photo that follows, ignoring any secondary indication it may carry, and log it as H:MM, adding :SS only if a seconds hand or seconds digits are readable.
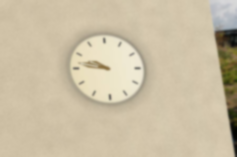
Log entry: 9:47
